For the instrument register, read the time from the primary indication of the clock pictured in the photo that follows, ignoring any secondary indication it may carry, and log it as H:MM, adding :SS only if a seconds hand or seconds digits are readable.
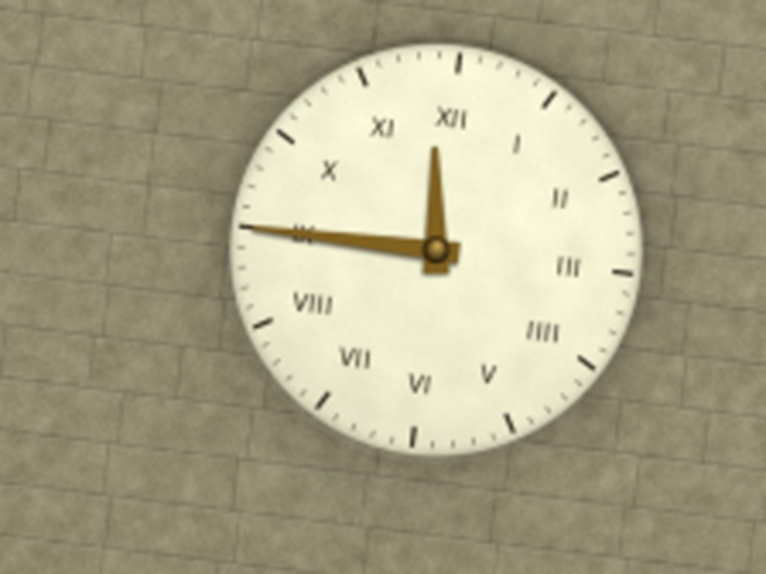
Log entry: 11:45
